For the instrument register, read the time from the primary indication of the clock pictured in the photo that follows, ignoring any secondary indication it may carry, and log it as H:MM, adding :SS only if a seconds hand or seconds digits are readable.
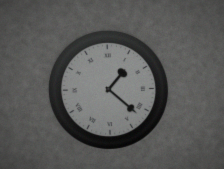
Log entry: 1:22
